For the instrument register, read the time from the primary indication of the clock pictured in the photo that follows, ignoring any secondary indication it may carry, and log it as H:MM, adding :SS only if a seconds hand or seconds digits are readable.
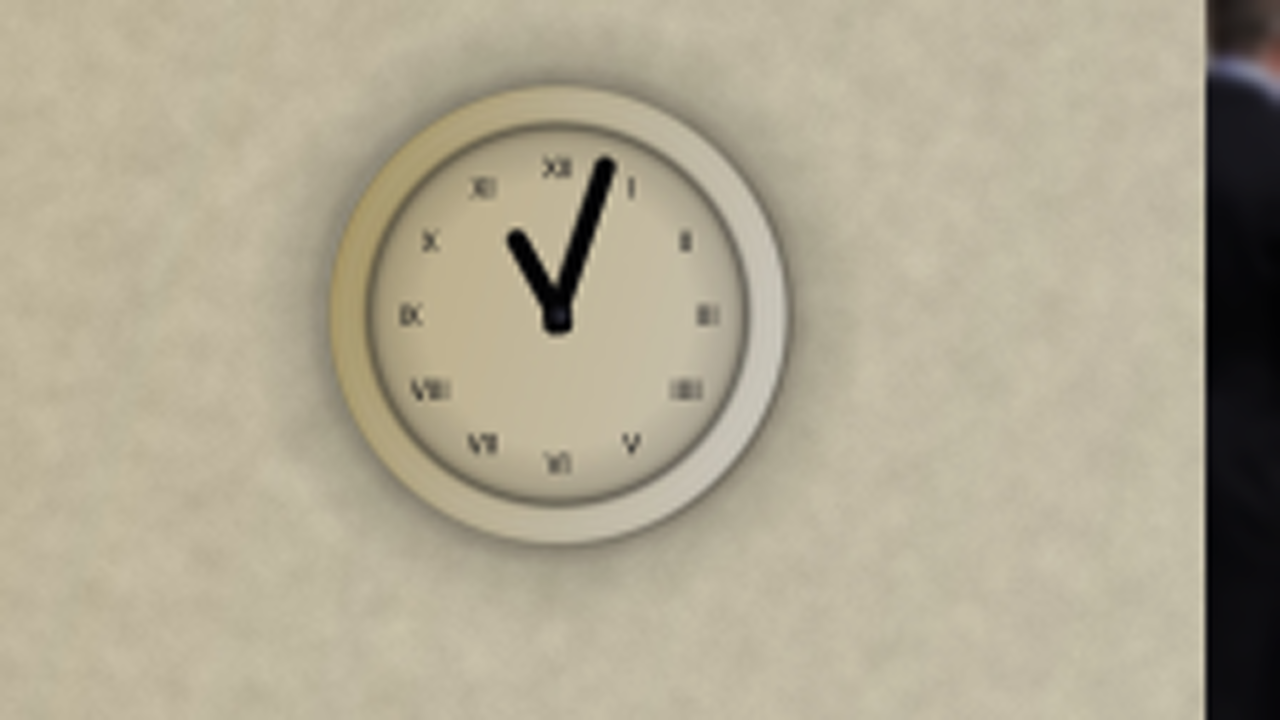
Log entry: 11:03
